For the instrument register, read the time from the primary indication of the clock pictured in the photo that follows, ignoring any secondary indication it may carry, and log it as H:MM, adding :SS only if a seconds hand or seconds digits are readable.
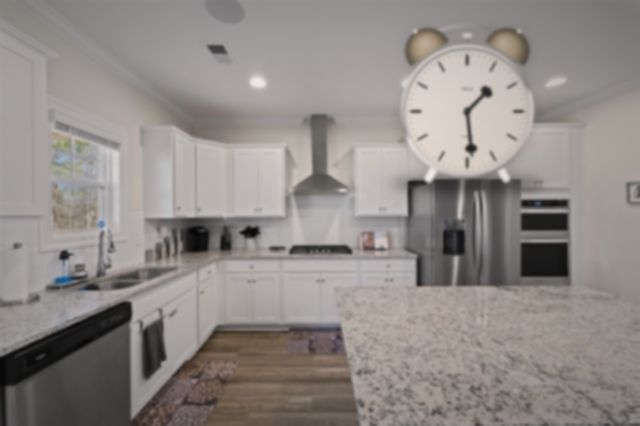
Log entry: 1:29
